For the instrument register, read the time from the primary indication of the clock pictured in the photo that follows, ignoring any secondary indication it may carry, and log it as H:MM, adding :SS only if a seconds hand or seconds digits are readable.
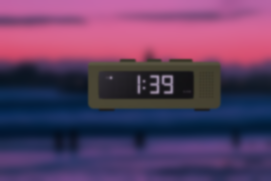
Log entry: 1:39
